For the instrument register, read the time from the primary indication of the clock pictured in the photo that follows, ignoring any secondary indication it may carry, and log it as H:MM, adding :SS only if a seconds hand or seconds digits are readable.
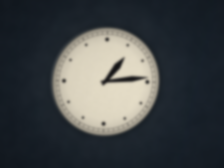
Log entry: 1:14
